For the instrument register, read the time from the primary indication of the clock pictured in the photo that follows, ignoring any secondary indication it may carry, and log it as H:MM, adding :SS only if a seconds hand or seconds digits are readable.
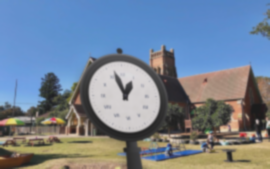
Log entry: 12:57
